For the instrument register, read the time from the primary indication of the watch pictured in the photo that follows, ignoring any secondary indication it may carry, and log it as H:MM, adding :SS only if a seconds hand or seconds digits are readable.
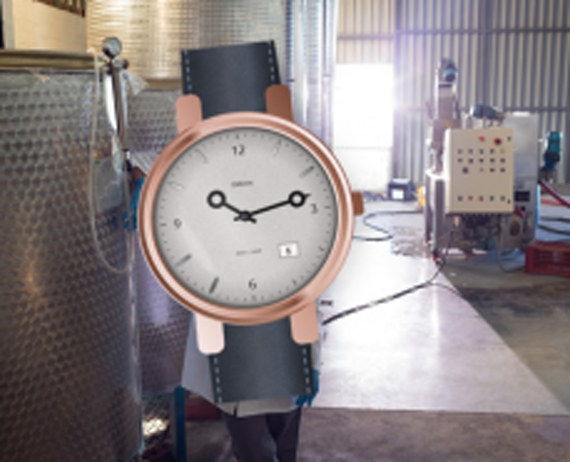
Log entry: 10:13
